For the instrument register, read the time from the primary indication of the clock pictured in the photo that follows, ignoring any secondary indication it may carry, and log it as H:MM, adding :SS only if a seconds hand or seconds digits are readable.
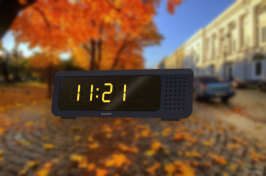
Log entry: 11:21
